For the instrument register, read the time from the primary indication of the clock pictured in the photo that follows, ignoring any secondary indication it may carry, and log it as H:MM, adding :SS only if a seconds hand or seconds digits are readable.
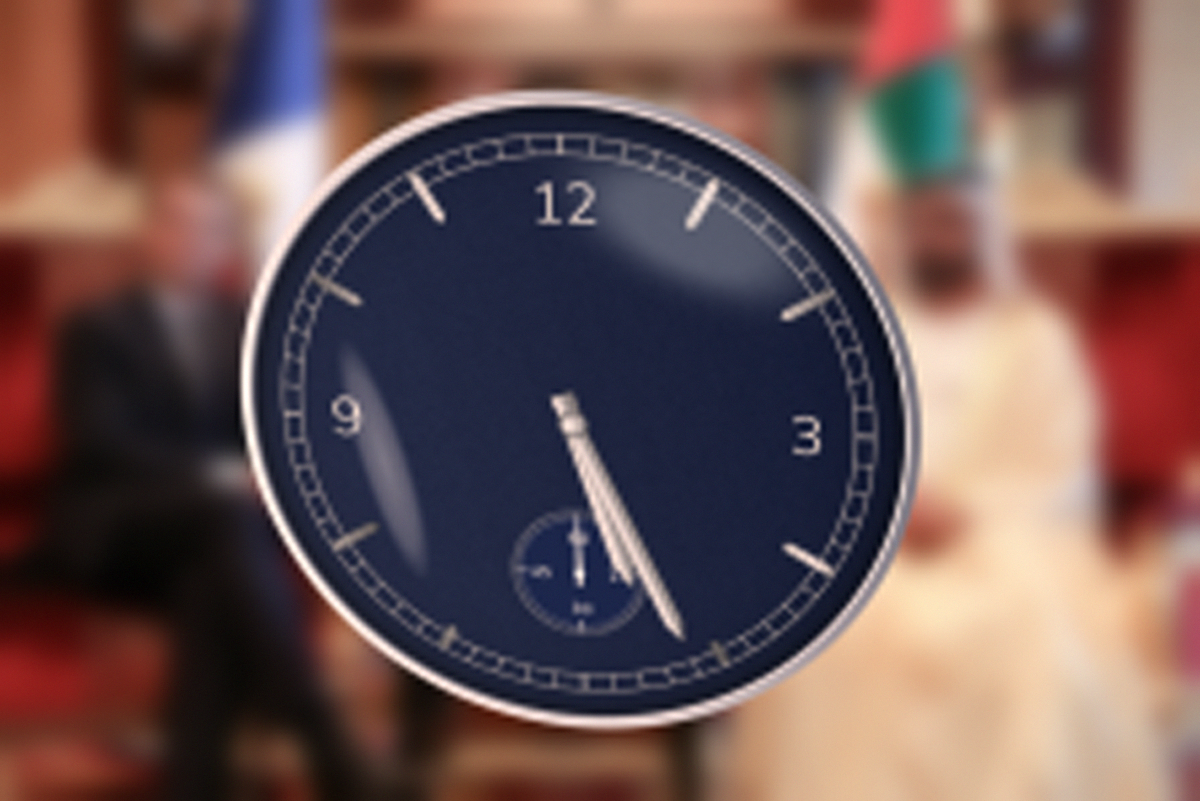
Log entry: 5:26
